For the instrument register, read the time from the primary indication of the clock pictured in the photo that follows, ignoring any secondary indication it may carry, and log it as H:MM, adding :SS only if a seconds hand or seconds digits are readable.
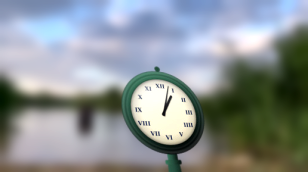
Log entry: 1:03
